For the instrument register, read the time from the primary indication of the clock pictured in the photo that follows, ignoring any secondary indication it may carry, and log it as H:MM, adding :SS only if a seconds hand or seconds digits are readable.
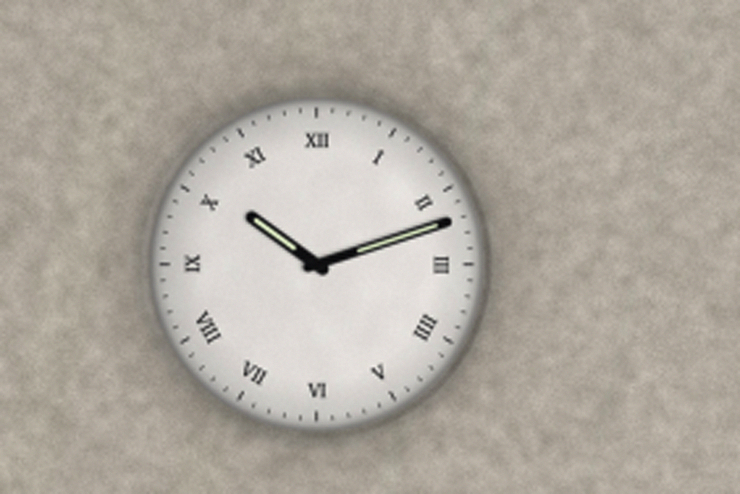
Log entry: 10:12
